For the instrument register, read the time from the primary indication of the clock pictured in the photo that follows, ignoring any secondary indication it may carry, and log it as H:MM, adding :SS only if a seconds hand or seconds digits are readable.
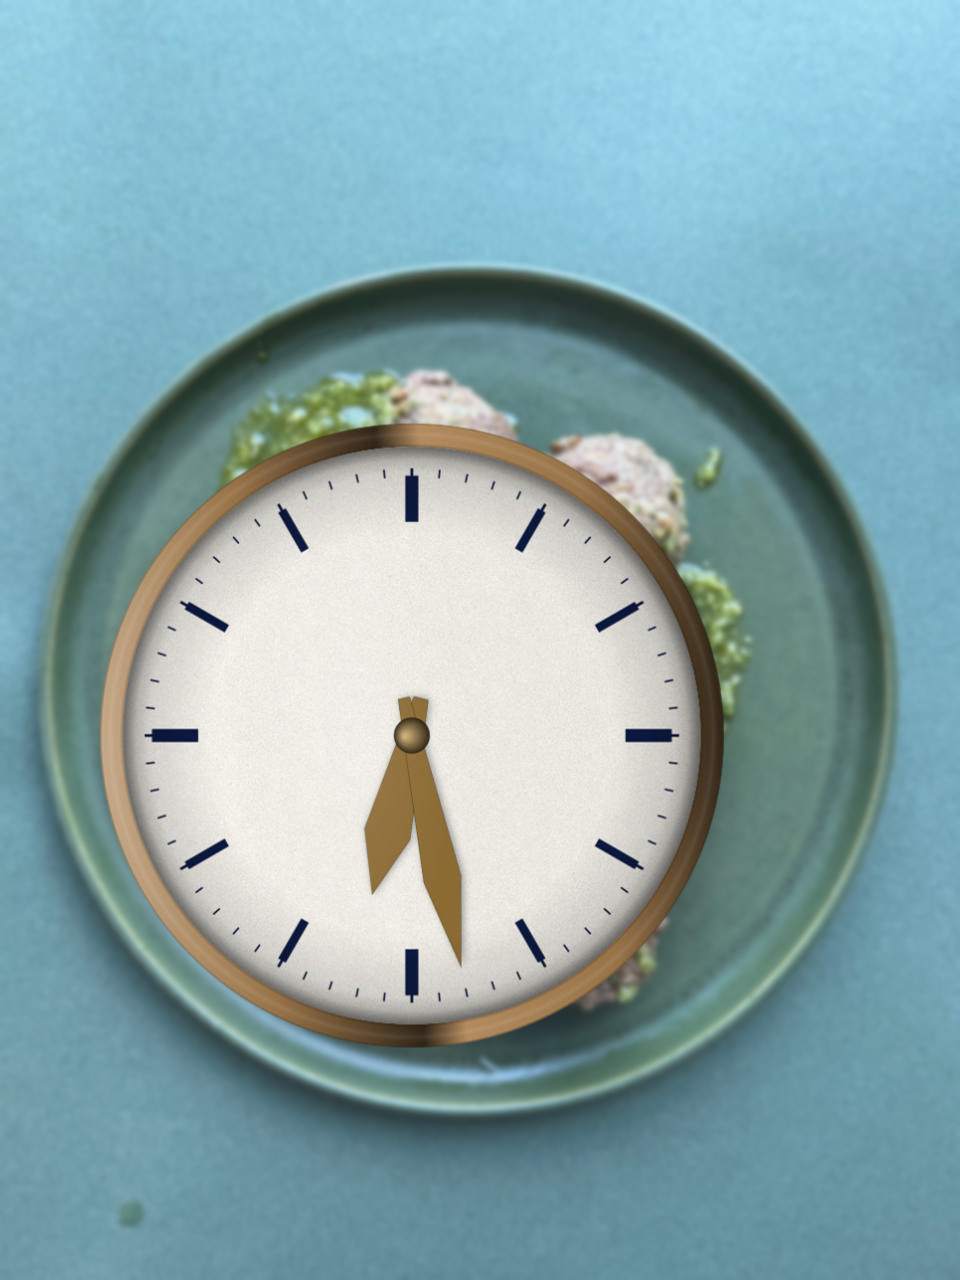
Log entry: 6:28
